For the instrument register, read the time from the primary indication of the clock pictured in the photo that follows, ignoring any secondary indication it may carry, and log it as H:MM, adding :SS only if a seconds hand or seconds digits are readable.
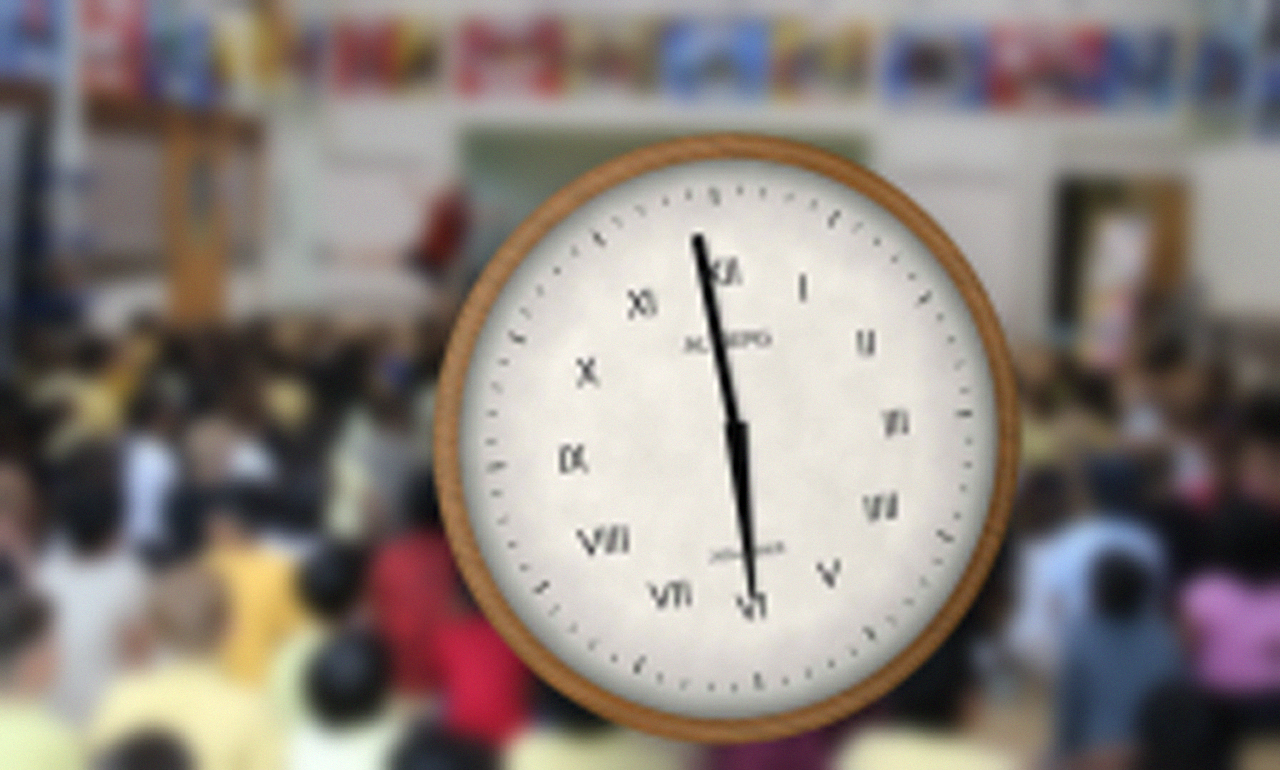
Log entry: 5:59
